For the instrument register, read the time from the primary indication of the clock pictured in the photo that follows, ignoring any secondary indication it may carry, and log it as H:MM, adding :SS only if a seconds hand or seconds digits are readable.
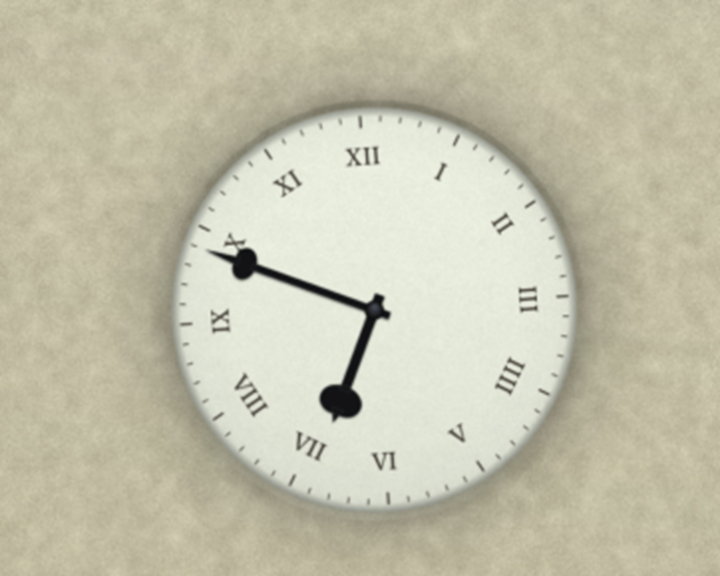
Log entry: 6:49
